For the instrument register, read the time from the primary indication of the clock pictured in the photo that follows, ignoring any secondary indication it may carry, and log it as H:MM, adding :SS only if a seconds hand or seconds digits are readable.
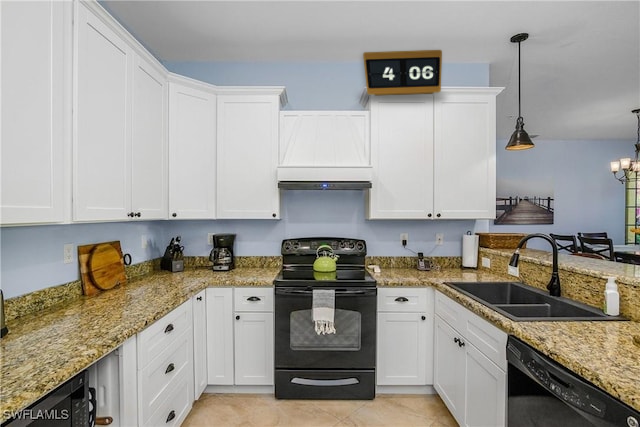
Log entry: 4:06
